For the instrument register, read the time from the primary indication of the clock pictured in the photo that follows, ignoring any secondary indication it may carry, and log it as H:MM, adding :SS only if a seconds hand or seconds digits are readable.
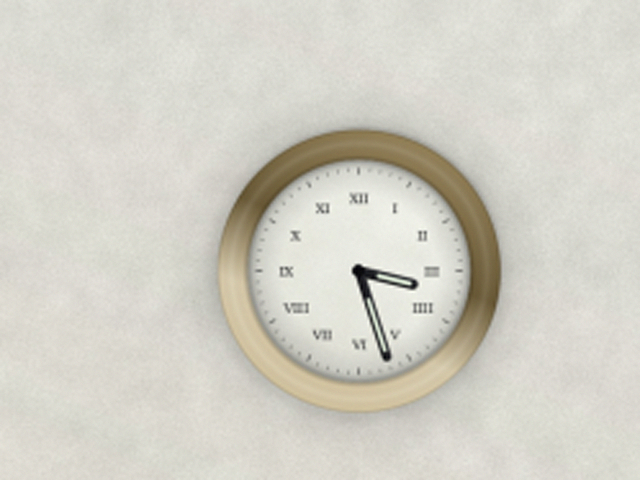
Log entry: 3:27
